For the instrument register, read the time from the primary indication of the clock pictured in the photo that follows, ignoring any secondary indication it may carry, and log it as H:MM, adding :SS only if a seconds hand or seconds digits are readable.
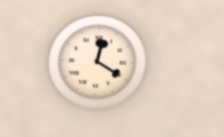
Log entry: 12:20
